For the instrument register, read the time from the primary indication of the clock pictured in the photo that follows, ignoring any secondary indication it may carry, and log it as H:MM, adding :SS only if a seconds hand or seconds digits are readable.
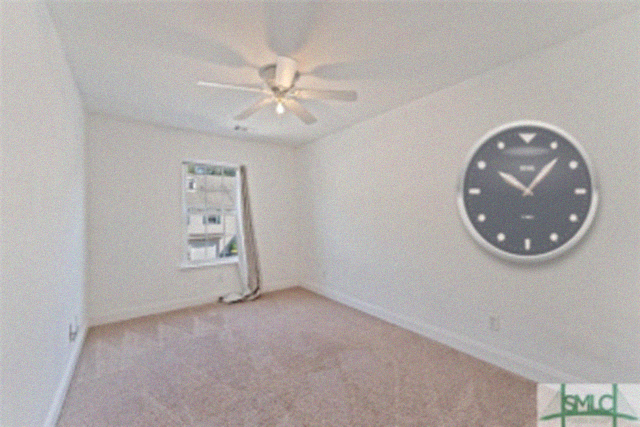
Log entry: 10:07
